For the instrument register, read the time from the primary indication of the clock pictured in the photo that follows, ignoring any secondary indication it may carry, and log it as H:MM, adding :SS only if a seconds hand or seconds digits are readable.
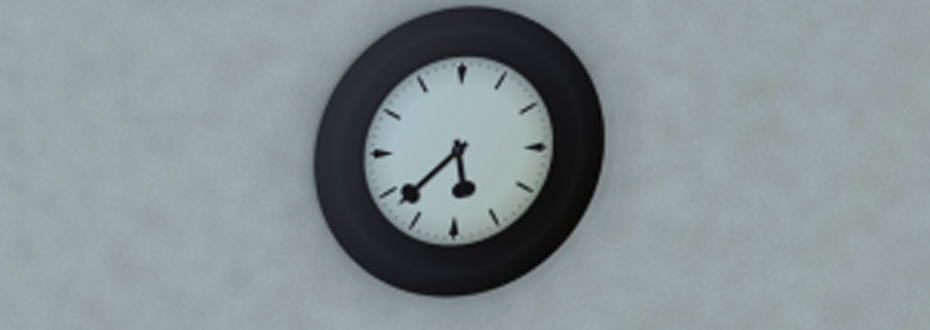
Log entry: 5:38
